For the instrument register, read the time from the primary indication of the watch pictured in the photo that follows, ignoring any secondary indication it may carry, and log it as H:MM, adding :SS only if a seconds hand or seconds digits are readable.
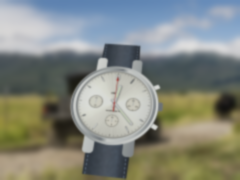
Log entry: 12:23
